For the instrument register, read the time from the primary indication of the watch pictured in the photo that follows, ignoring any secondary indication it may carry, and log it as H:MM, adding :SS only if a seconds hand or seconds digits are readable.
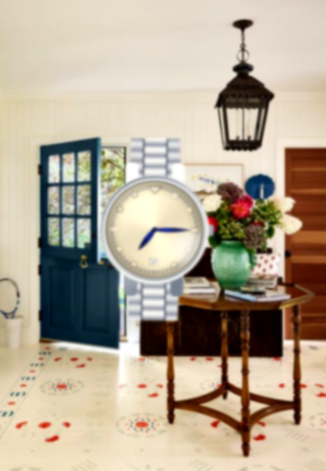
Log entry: 7:15
